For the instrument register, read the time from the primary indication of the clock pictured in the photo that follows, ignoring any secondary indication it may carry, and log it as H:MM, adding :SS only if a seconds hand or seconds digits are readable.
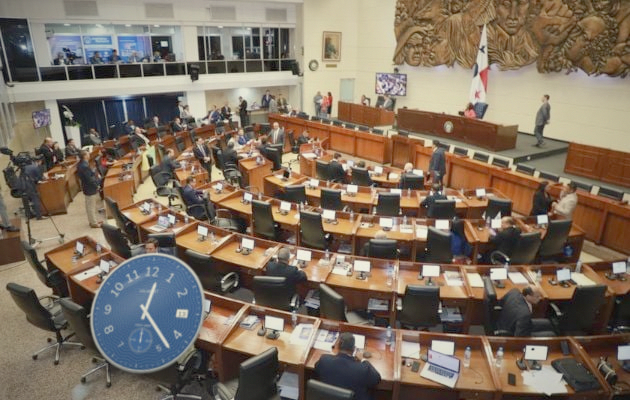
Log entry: 12:23
